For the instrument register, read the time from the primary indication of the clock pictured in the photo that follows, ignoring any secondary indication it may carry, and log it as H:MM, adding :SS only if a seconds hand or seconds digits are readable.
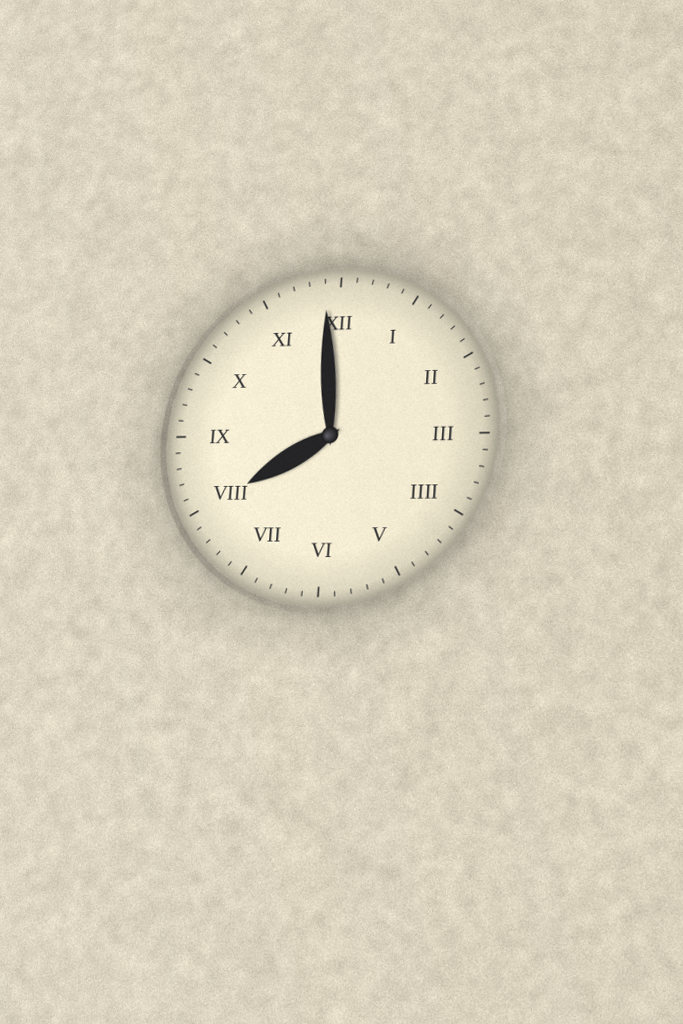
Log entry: 7:59
